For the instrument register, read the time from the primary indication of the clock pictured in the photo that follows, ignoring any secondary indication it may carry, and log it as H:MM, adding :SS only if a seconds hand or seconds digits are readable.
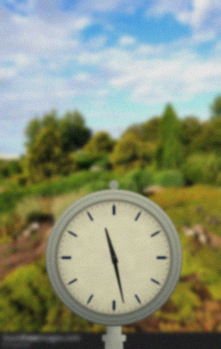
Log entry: 11:28
